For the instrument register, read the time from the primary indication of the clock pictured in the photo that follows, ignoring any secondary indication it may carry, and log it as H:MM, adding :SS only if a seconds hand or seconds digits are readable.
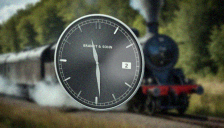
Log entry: 11:29
